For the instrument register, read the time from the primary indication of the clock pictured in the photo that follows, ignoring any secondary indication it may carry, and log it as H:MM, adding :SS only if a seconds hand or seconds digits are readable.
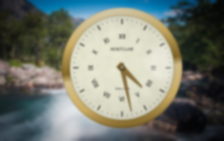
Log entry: 4:28
